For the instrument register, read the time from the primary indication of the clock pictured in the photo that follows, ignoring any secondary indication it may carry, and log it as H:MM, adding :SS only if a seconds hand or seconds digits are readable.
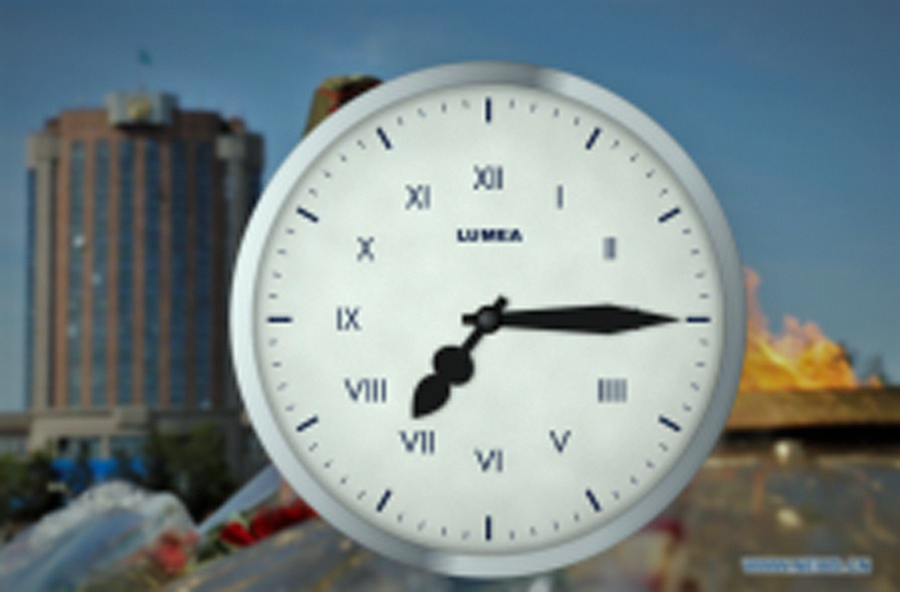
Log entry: 7:15
